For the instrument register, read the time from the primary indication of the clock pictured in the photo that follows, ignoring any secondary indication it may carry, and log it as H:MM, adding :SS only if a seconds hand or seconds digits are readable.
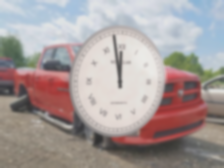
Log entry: 11:58
